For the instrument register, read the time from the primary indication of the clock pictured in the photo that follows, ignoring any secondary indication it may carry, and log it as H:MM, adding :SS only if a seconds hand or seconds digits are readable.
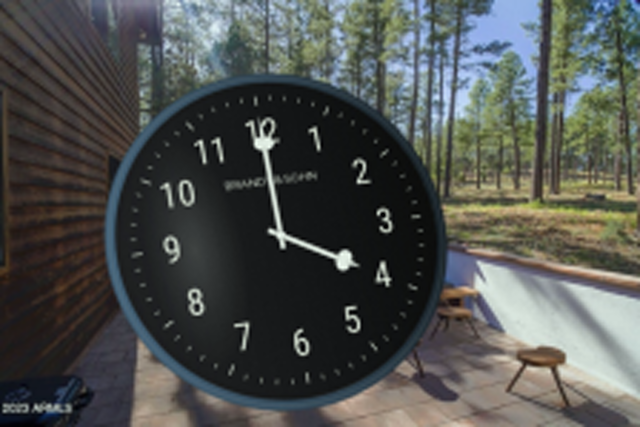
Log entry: 4:00
